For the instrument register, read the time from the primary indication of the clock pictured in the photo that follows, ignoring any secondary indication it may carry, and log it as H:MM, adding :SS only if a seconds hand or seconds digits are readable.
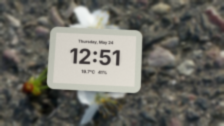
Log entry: 12:51
